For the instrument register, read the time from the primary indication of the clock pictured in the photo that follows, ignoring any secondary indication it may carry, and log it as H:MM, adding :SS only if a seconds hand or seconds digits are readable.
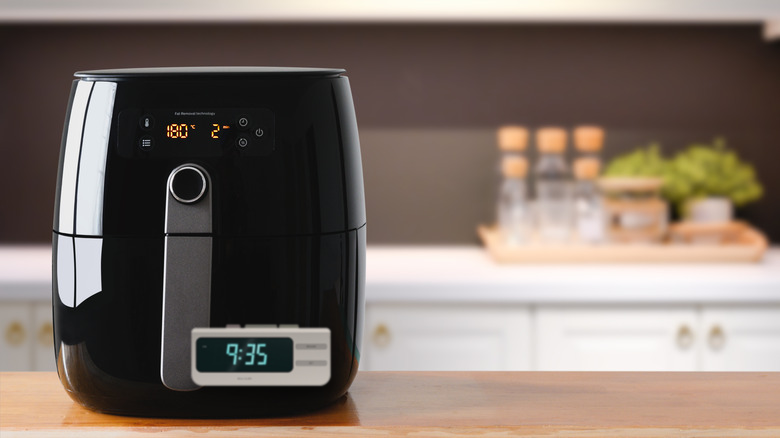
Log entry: 9:35
